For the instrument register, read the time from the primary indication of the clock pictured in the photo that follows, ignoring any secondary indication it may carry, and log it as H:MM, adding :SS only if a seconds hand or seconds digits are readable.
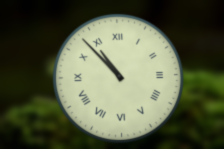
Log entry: 10:53
